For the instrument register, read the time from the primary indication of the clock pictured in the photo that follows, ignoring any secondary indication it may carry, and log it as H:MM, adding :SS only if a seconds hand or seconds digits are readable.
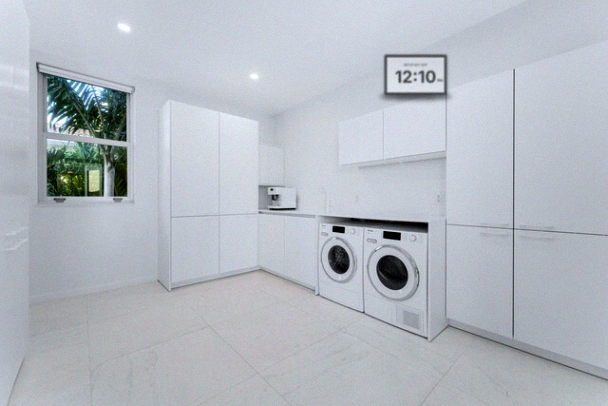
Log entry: 12:10
